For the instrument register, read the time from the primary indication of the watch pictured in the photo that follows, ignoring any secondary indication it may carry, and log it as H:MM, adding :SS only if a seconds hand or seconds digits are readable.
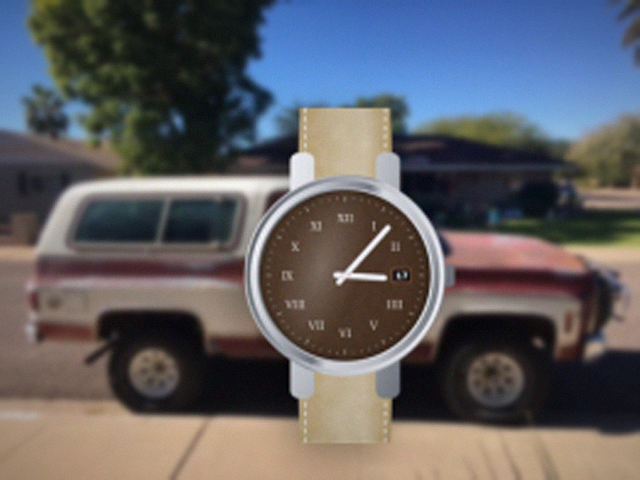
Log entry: 3:07
